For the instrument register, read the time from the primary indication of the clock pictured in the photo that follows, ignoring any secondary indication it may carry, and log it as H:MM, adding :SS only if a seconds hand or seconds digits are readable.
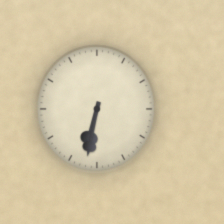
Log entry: 6:32
